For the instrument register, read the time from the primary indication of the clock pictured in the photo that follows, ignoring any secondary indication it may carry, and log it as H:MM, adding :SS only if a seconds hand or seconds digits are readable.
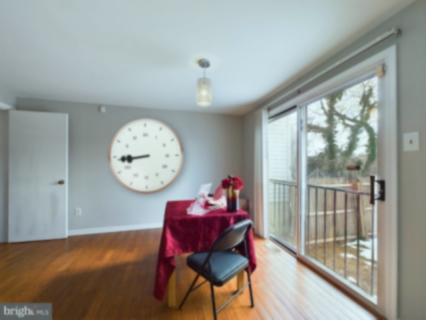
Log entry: 8:44
